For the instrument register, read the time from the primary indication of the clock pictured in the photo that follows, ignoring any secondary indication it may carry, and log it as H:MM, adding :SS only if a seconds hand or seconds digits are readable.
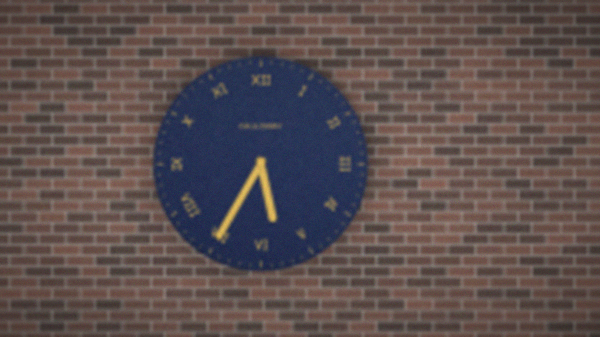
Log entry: 5:35
